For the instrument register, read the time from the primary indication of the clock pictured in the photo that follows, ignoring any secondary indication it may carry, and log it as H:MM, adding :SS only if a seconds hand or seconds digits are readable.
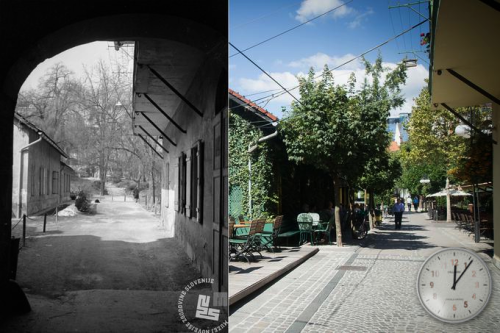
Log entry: 12:06
